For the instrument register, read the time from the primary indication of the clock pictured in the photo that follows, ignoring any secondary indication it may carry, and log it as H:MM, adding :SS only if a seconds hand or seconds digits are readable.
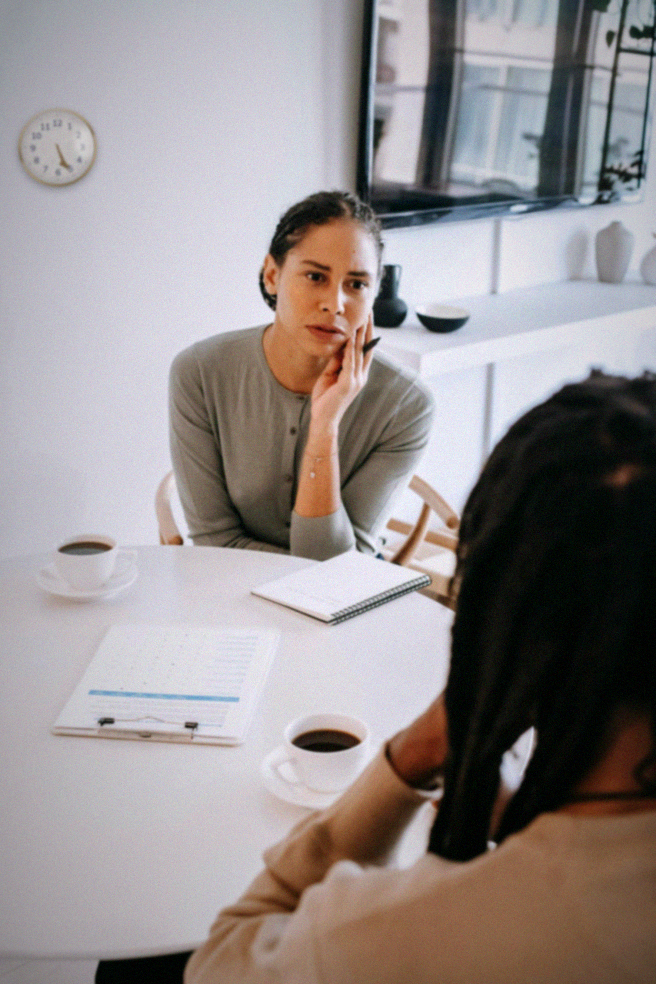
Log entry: 5:26
